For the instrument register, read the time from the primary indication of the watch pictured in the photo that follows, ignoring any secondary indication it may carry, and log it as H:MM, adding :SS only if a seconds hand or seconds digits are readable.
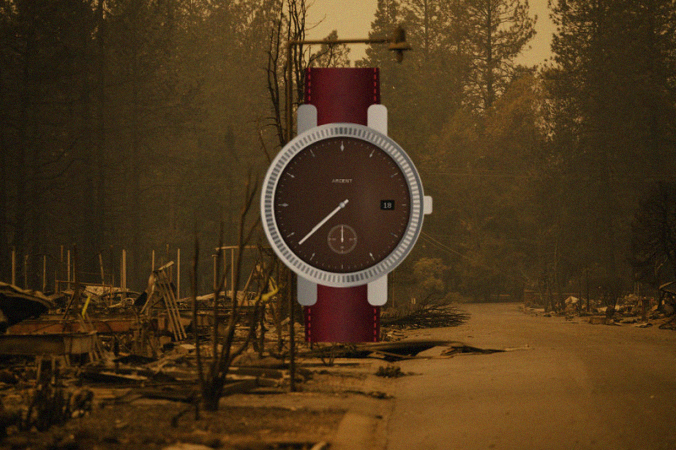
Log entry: 7:38
